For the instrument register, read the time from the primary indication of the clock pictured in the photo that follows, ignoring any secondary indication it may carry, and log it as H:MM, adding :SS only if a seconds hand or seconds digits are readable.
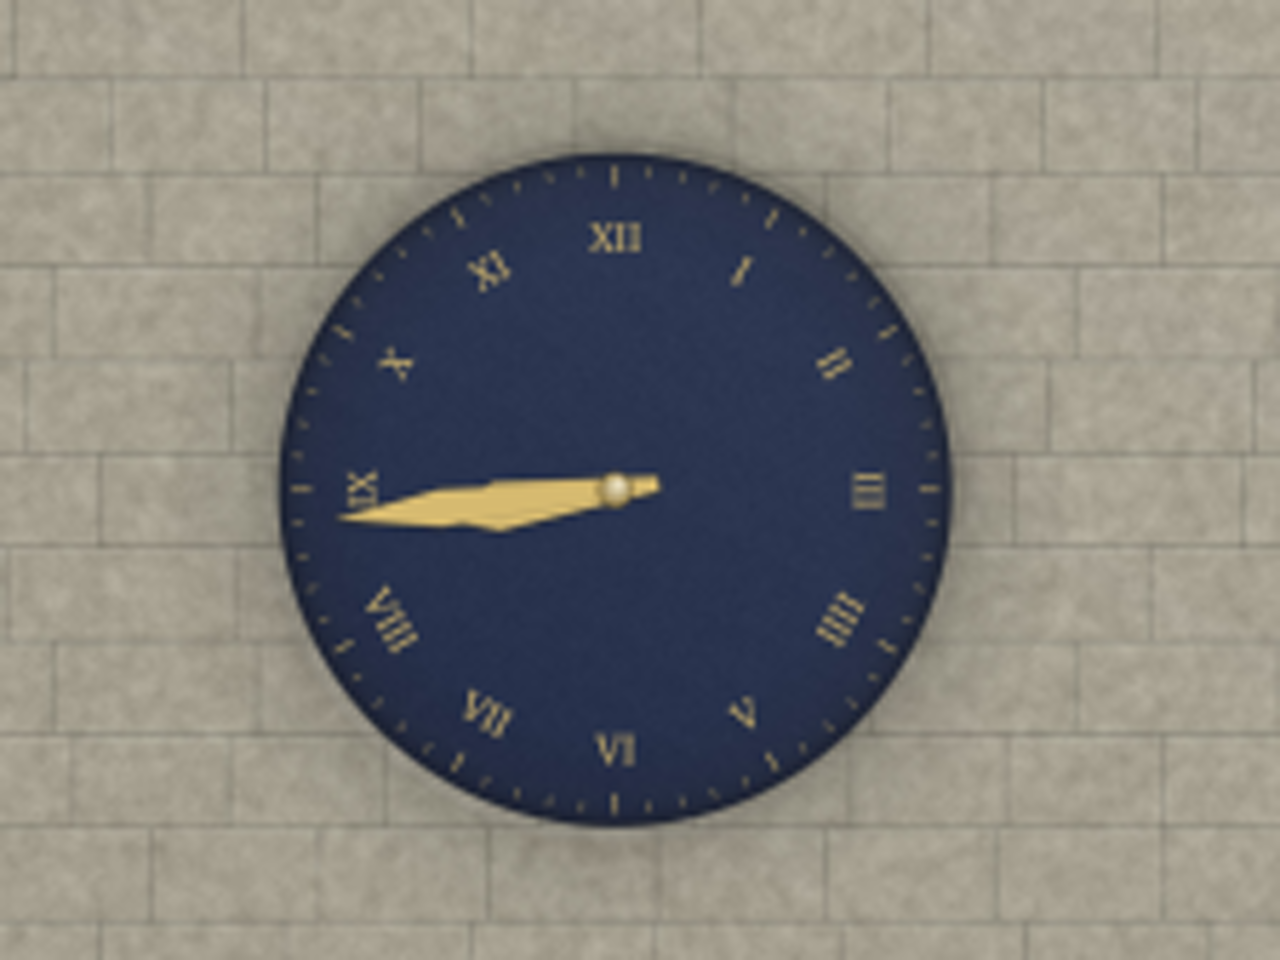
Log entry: 8:44
